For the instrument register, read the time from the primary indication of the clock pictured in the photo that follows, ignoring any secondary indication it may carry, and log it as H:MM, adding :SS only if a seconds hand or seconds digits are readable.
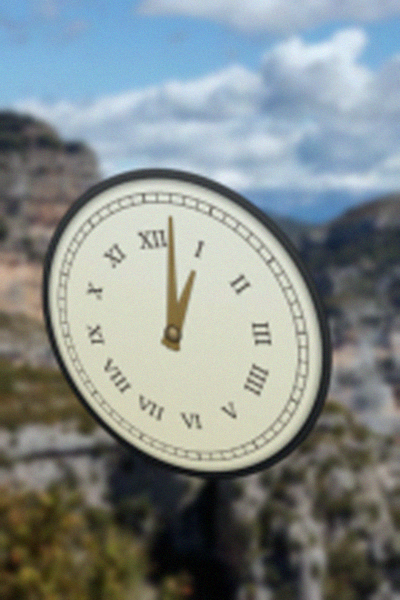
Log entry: 1:02
